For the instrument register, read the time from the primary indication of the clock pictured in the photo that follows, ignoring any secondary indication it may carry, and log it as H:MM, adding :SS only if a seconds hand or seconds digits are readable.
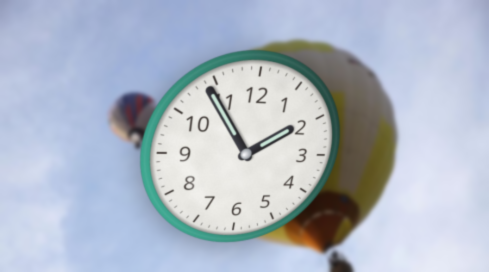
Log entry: 1:54
